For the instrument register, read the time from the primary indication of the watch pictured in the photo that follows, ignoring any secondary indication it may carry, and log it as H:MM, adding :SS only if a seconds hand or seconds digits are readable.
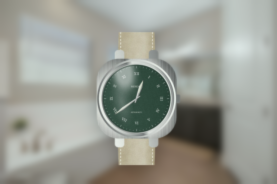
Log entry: 12:39
